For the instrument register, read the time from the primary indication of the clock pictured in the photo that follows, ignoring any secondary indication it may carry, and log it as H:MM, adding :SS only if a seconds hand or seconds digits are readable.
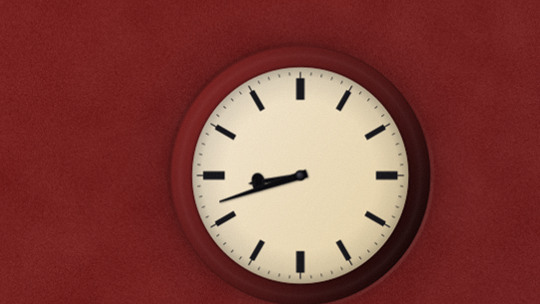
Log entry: 8:42
